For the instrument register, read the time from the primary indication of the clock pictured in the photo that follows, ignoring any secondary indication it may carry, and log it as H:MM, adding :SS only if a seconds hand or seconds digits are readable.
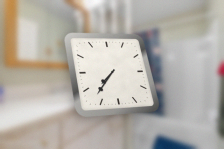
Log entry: 7:37
